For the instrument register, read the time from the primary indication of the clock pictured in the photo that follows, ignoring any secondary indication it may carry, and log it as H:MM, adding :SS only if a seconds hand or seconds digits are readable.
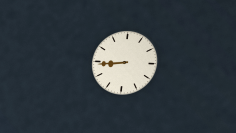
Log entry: 8:44
